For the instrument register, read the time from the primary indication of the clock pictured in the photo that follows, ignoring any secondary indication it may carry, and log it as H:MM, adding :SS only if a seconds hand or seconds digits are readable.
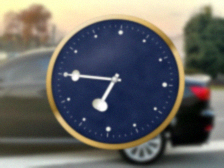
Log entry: 6:45
